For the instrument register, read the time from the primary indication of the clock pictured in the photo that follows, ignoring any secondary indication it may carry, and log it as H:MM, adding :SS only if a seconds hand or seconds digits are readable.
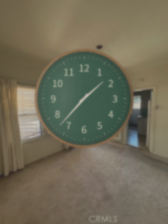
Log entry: 1:37
